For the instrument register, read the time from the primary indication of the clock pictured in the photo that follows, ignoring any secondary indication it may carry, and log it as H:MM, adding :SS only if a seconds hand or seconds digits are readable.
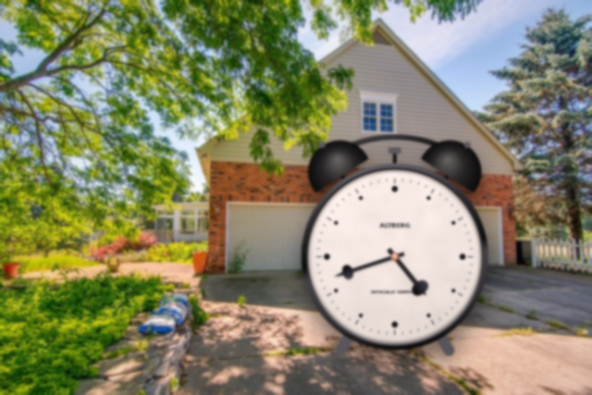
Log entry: 4:42
